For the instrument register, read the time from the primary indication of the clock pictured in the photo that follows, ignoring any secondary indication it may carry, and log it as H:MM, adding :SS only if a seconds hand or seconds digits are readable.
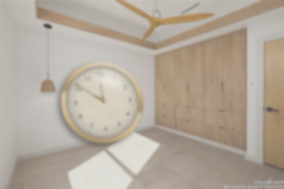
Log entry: 11:51
